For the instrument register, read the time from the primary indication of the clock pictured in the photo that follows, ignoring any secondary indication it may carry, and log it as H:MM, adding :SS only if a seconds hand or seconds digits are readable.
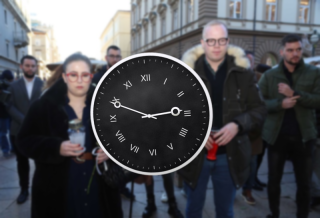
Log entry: 2:49
